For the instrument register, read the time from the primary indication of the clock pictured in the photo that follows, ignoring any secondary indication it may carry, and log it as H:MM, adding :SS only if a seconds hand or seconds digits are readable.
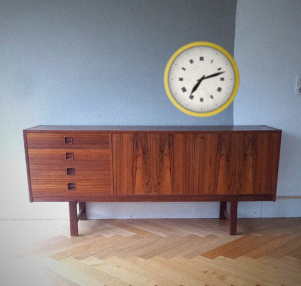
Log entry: 7:12
